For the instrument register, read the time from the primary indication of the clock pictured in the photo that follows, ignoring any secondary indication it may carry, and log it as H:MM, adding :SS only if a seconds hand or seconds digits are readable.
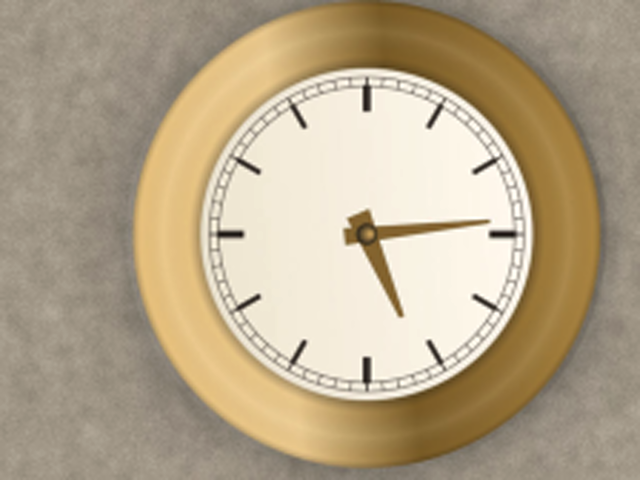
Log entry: 5:14
